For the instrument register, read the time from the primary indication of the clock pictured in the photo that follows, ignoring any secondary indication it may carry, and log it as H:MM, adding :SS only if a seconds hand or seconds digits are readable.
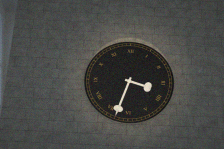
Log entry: 3:33
